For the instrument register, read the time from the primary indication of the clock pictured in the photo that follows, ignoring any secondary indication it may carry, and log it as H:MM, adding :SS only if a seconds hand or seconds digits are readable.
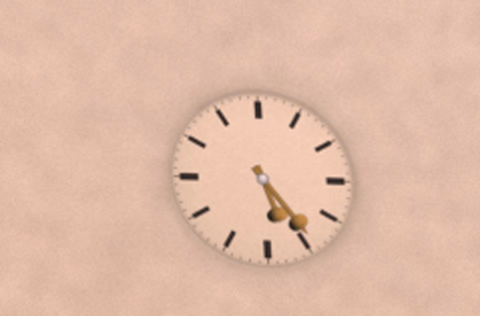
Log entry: 5:24
